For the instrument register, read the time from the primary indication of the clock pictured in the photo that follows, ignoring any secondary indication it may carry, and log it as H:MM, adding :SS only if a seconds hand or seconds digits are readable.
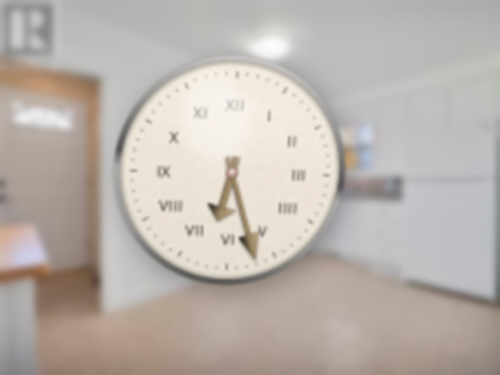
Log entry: 6:27
